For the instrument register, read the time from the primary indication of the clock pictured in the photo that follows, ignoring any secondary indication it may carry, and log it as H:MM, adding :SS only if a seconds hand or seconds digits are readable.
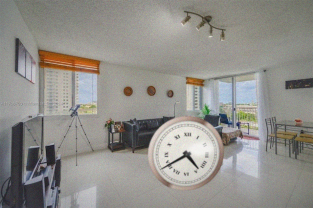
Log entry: 4:40
